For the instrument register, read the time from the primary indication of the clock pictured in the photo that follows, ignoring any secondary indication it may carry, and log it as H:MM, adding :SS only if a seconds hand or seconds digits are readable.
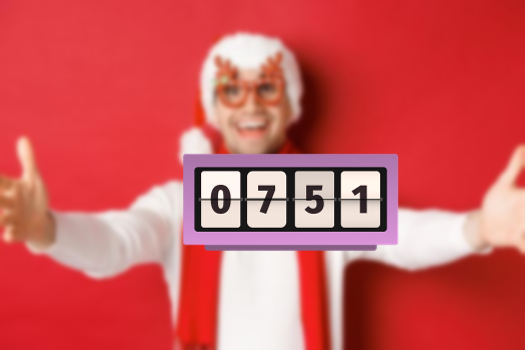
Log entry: 7:51
